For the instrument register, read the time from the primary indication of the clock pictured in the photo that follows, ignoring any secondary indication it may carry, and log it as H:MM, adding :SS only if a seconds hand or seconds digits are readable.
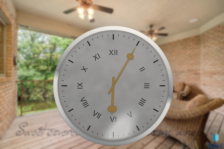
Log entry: 6:05
